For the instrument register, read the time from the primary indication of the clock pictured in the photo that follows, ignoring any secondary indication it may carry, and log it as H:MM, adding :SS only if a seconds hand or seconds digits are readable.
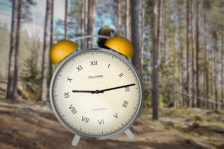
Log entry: 9:14
